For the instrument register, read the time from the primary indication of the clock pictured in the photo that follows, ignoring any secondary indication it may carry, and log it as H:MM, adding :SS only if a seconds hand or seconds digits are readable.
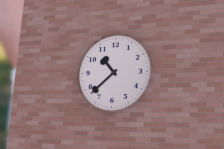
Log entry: 10:38
